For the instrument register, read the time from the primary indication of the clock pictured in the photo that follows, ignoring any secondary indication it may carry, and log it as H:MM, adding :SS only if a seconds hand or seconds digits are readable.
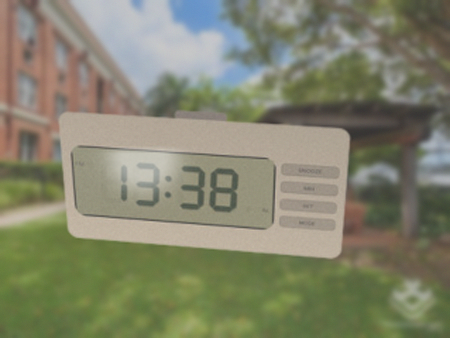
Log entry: 13:38
